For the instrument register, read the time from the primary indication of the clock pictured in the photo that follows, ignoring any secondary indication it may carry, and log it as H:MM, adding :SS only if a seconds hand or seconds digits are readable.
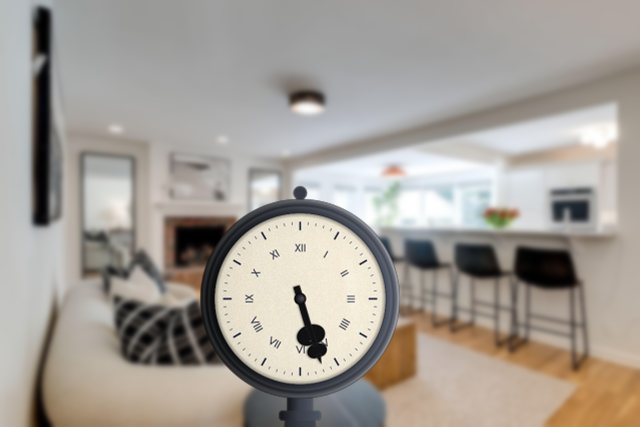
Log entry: 5:27
